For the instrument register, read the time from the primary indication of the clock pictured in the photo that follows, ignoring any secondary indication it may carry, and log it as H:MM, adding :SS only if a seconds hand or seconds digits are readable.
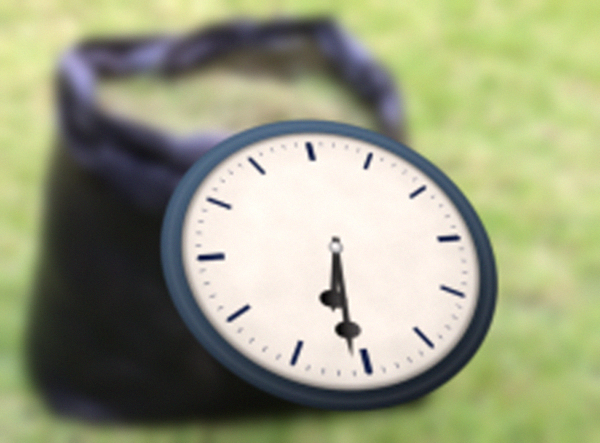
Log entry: 6:31
